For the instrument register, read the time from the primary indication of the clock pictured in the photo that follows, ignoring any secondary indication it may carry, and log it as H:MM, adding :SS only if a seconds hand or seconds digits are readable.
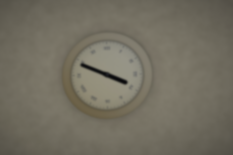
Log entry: 3:49
